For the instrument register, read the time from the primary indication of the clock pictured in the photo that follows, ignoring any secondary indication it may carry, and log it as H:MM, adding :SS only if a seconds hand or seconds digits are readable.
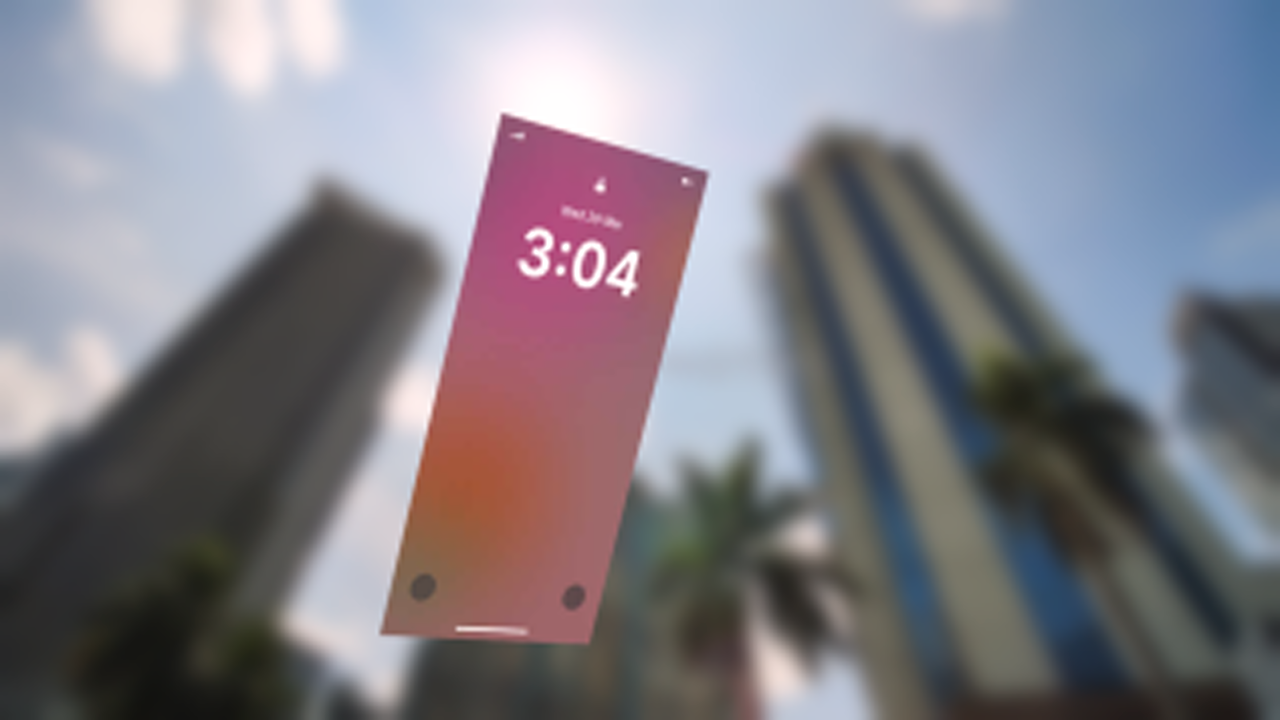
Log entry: 3:04
